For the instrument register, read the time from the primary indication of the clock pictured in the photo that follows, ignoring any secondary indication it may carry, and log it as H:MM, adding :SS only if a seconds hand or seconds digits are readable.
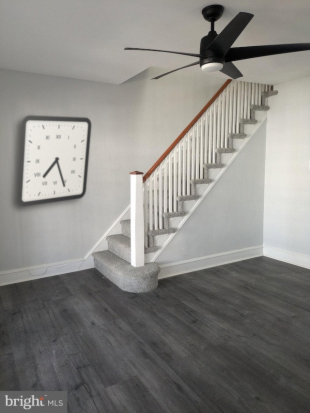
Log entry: 7:26
